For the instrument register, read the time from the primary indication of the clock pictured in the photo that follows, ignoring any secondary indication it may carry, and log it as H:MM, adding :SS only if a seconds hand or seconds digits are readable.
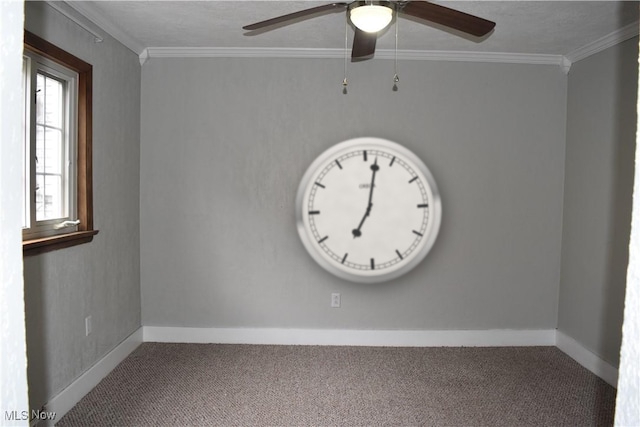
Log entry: 7:02
